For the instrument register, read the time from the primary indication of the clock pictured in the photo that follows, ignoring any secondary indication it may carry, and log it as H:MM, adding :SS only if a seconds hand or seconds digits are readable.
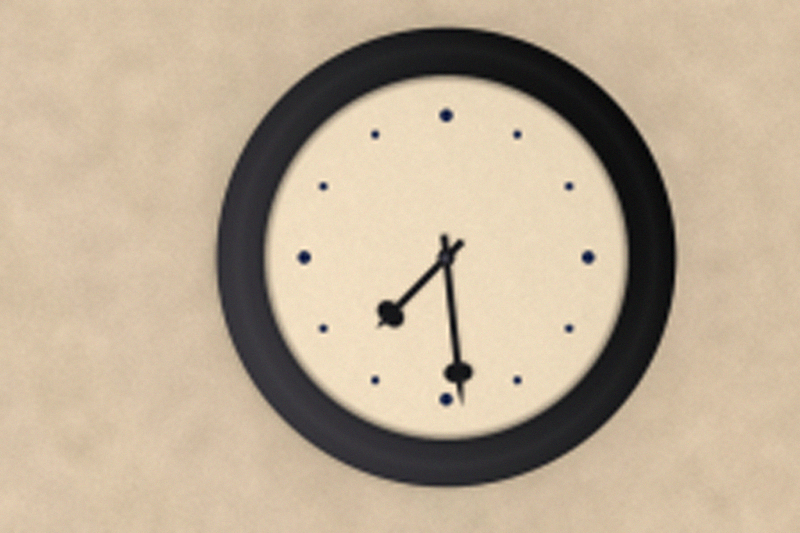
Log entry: 7:29
